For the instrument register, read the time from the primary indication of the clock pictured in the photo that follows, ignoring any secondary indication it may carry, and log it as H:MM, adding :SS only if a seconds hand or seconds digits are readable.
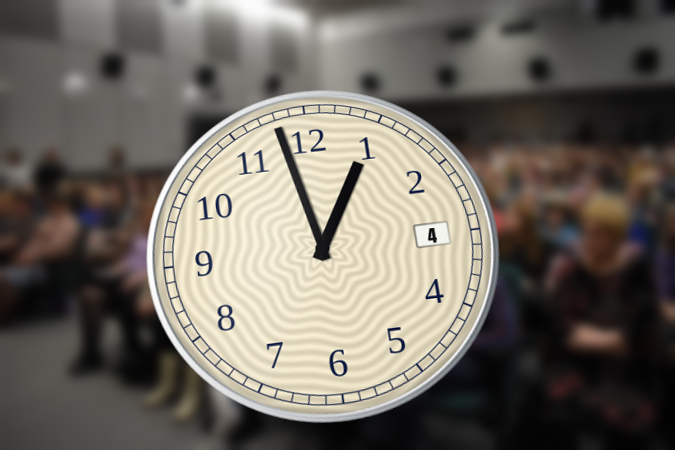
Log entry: 12:58
